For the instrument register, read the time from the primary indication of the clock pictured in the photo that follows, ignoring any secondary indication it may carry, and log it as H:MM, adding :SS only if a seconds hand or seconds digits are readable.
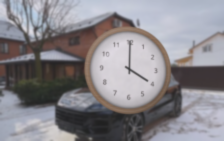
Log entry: 4:00
